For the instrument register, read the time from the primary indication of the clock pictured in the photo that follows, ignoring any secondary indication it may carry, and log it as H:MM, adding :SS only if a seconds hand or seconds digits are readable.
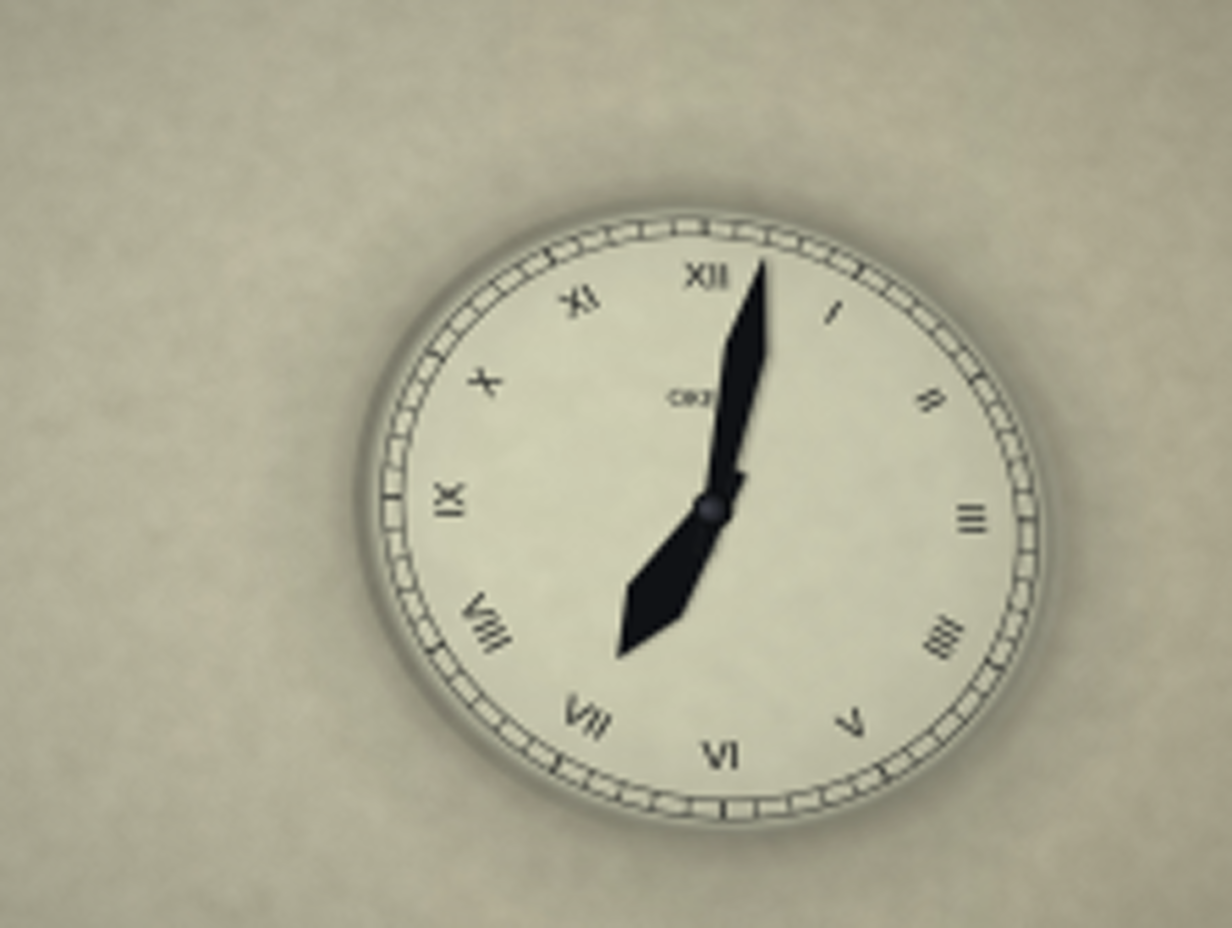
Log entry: 7:02
